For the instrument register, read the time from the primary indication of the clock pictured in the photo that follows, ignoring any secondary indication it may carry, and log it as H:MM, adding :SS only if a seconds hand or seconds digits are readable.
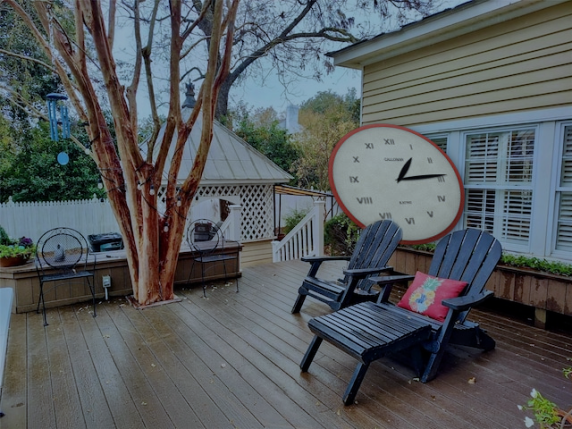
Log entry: 1:14
